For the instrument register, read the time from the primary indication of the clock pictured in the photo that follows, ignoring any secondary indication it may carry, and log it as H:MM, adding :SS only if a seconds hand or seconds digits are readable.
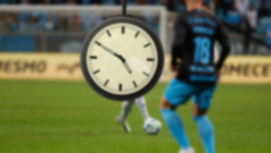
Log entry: 4:50
